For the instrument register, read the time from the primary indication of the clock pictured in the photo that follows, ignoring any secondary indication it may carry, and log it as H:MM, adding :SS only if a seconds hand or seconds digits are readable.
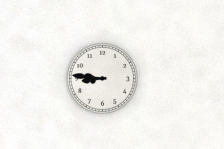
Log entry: 8:46
